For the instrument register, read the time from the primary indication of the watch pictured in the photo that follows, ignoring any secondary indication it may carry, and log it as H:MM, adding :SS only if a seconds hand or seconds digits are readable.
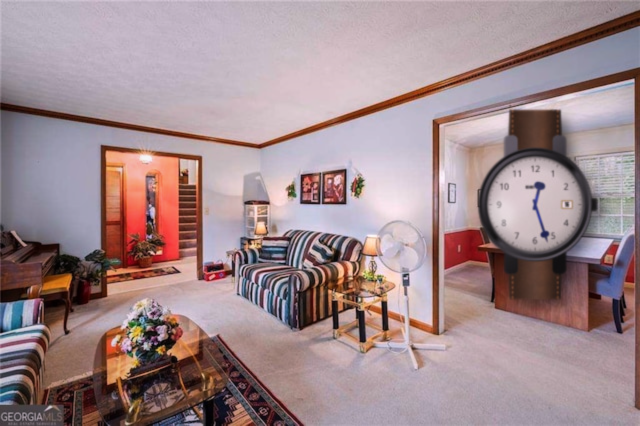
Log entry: 12:27
